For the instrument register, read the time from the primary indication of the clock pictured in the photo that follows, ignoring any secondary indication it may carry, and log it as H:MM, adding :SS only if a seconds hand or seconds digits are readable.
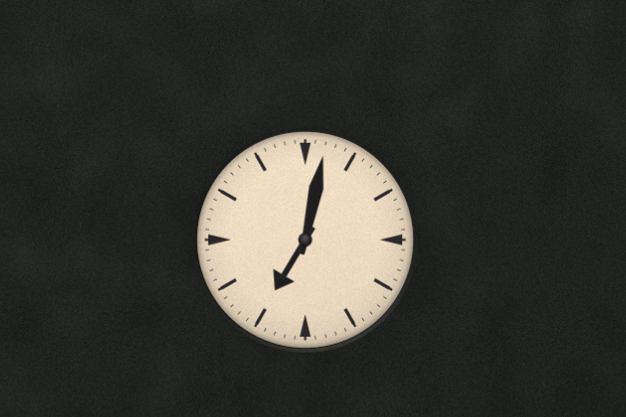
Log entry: 7:02
